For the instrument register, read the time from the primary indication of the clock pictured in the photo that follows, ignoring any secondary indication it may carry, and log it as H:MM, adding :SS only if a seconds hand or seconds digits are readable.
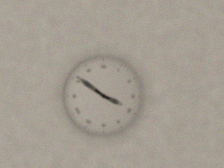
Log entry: 3:51
